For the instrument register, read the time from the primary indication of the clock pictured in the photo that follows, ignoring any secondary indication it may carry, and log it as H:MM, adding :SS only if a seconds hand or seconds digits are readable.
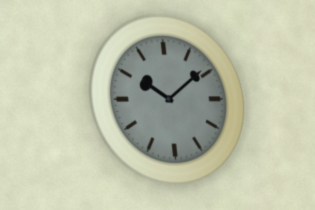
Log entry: 10:09
